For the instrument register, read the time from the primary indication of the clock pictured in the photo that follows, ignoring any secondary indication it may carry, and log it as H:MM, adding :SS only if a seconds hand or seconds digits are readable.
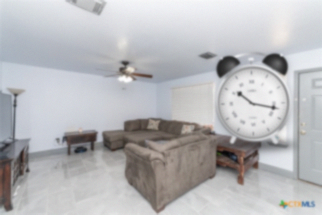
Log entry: 10:17
